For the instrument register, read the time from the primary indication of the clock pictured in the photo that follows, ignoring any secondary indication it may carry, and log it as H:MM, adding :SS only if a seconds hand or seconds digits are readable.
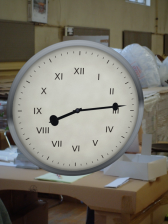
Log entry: 8:14
